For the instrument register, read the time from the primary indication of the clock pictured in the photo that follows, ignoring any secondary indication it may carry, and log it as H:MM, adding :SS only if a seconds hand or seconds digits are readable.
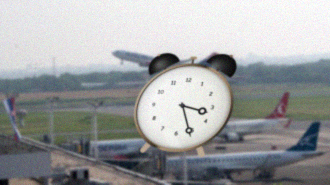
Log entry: 3:26
